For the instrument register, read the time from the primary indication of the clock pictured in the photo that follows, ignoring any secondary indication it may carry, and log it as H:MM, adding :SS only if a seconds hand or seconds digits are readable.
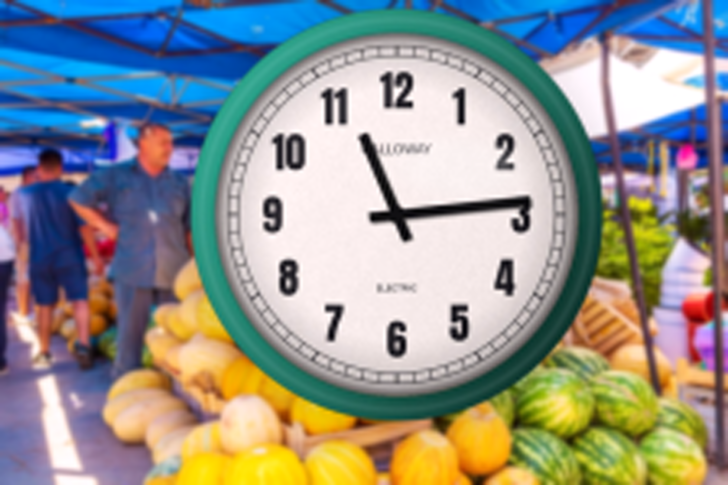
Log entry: 11:14
